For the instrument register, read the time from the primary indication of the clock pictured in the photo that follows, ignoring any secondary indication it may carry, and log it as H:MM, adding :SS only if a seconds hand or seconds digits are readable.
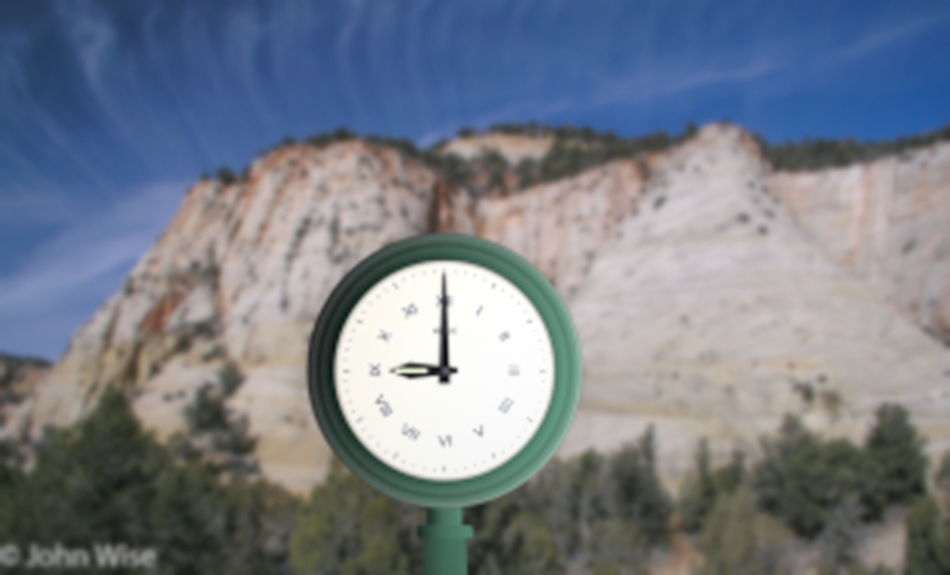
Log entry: 9:00
